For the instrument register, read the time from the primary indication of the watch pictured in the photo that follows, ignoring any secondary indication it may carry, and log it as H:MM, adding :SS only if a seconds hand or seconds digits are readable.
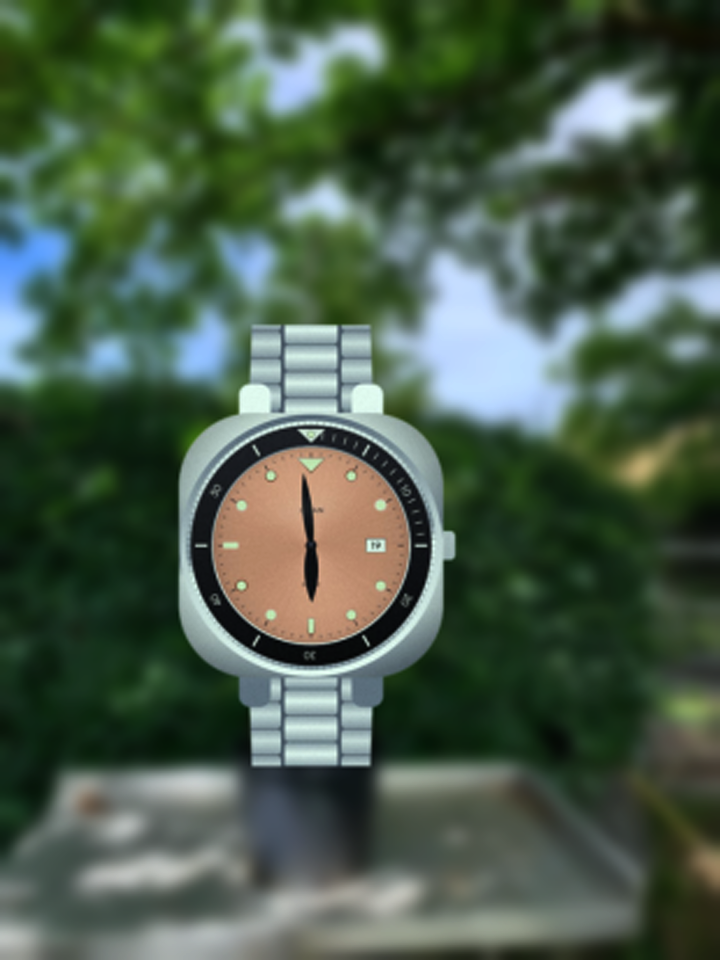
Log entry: 5:59
